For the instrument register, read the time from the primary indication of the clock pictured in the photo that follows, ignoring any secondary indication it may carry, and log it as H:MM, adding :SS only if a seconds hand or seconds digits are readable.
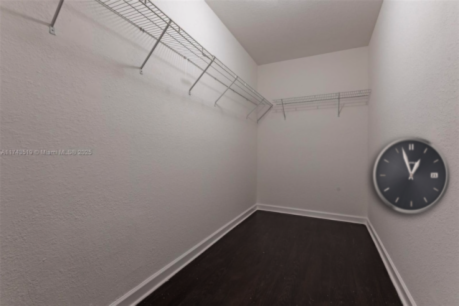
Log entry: 12:57
